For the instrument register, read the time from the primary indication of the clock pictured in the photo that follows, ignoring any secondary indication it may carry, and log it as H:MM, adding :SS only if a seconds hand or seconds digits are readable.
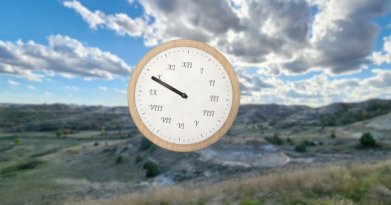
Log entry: 9:49
